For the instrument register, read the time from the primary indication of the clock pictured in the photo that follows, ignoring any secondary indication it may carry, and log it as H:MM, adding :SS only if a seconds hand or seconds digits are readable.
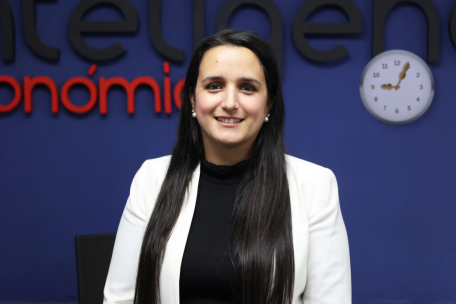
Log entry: 9:04
